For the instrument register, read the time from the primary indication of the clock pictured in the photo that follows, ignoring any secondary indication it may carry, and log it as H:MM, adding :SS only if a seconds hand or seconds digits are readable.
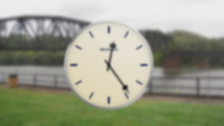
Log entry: 12:24
